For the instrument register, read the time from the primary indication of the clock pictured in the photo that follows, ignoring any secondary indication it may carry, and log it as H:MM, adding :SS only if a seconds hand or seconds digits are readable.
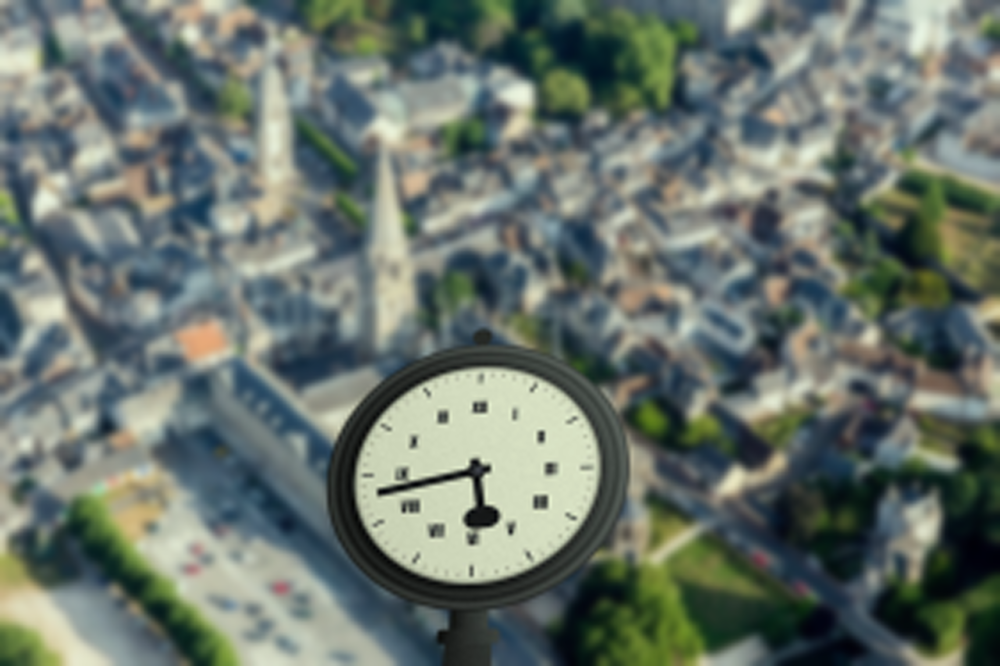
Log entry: 5:43
